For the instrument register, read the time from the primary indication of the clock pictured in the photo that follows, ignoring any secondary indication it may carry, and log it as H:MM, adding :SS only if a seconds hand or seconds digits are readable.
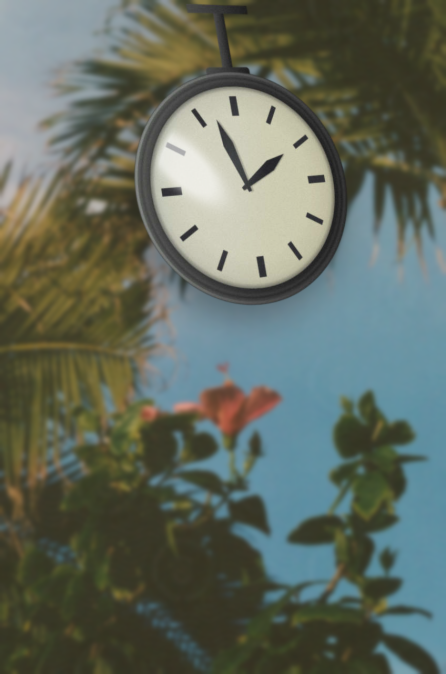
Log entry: 1:57
